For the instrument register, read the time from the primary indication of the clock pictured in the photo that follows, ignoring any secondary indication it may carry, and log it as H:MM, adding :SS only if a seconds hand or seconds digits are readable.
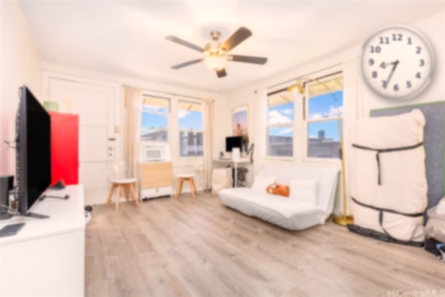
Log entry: 8:34
